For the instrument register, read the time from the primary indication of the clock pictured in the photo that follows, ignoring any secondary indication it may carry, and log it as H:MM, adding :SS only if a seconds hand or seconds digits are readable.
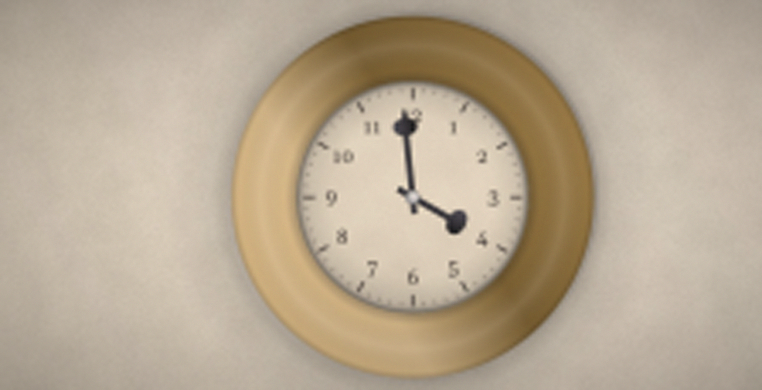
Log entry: 3:59
